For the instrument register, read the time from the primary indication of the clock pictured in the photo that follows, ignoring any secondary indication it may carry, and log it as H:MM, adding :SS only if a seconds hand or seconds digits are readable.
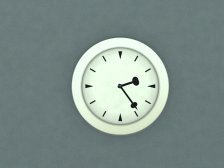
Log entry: 2:24
